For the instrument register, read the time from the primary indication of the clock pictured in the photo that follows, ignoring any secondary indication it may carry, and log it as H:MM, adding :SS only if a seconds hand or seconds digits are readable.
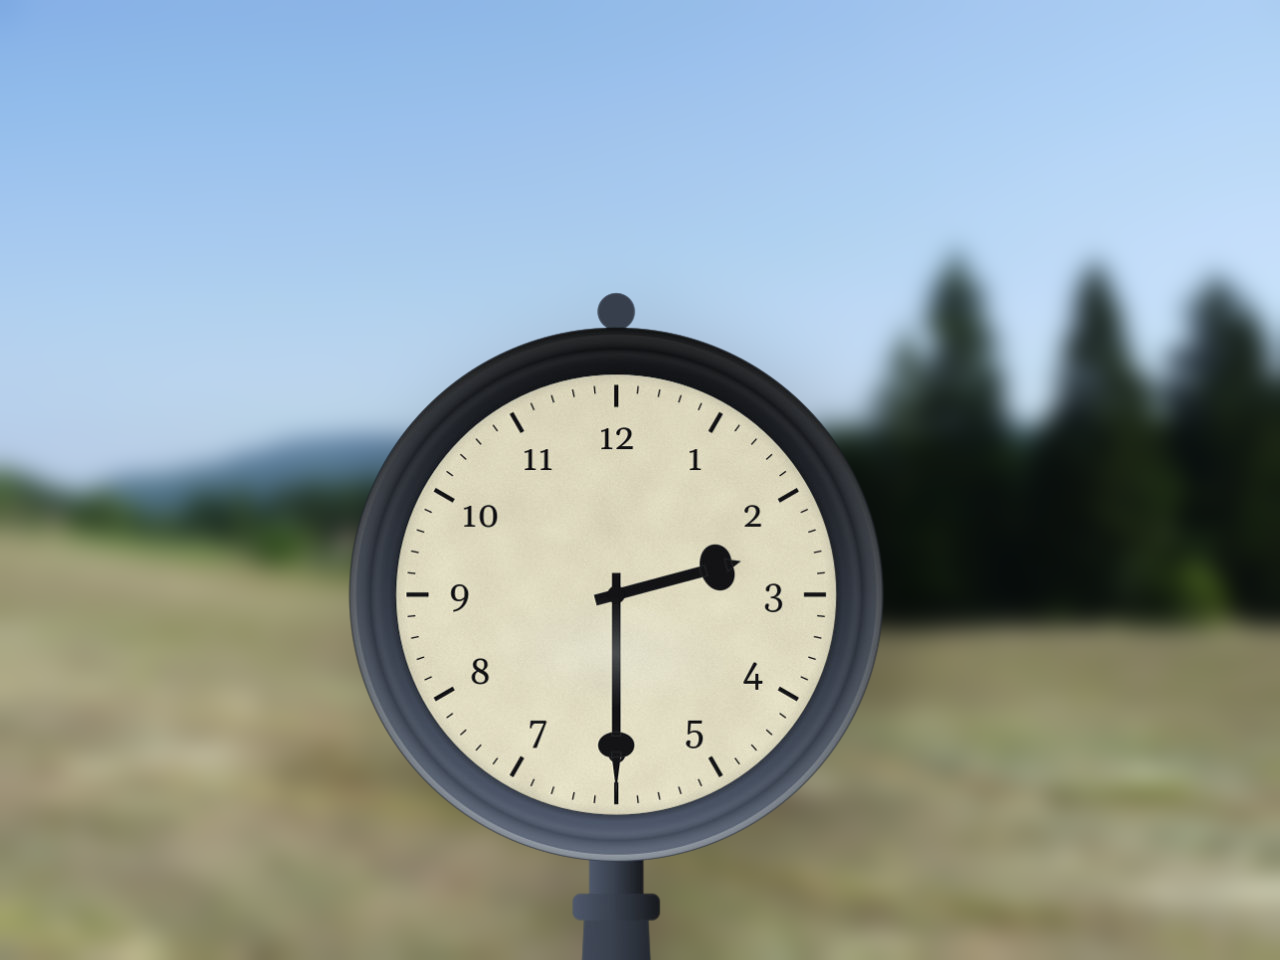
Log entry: 2:30
